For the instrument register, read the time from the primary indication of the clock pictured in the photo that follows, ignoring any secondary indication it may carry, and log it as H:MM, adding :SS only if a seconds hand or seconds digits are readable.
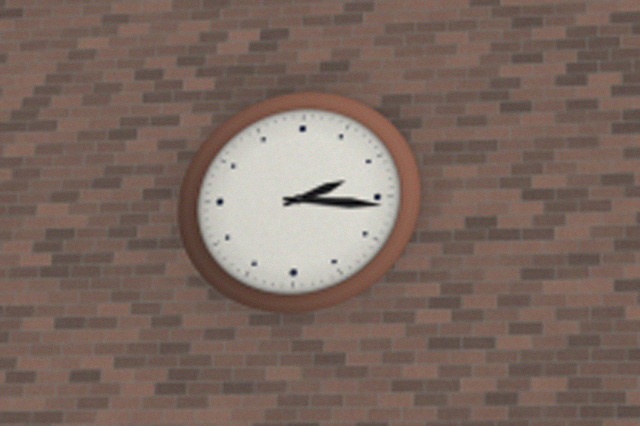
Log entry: 2:16
